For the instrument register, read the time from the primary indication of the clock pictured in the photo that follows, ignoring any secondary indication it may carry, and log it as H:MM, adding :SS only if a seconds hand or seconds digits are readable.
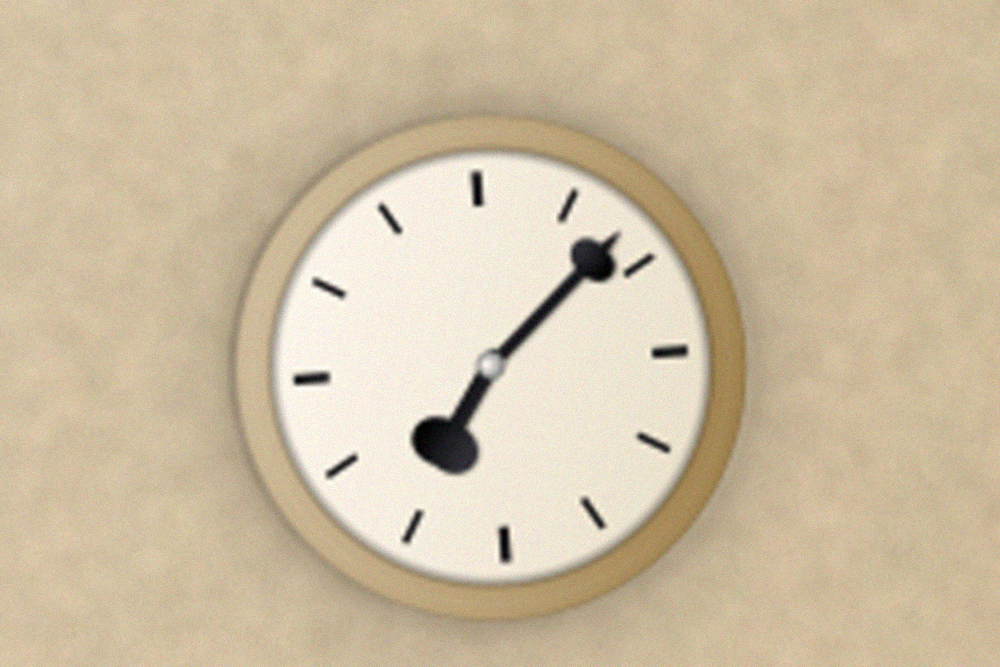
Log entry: 7:08
